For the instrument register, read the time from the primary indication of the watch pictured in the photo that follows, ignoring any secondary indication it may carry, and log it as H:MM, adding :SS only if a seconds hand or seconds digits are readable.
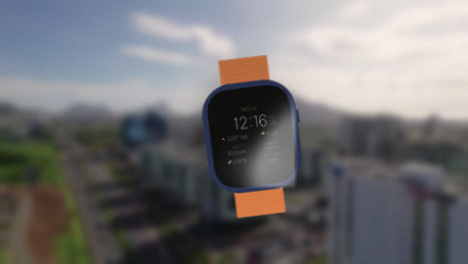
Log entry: 12:16
